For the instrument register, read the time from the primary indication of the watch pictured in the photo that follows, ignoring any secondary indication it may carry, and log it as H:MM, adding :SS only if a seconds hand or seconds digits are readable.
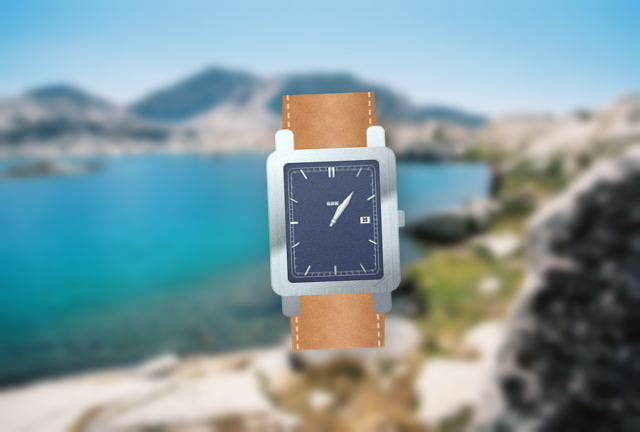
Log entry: 1:06
